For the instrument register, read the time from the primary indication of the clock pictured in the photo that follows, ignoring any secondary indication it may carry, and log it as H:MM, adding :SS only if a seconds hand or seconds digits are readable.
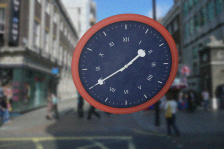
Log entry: 1:40
